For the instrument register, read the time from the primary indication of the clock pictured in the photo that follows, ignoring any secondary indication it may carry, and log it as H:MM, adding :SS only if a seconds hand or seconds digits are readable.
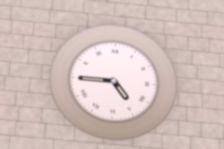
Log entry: 4:45
